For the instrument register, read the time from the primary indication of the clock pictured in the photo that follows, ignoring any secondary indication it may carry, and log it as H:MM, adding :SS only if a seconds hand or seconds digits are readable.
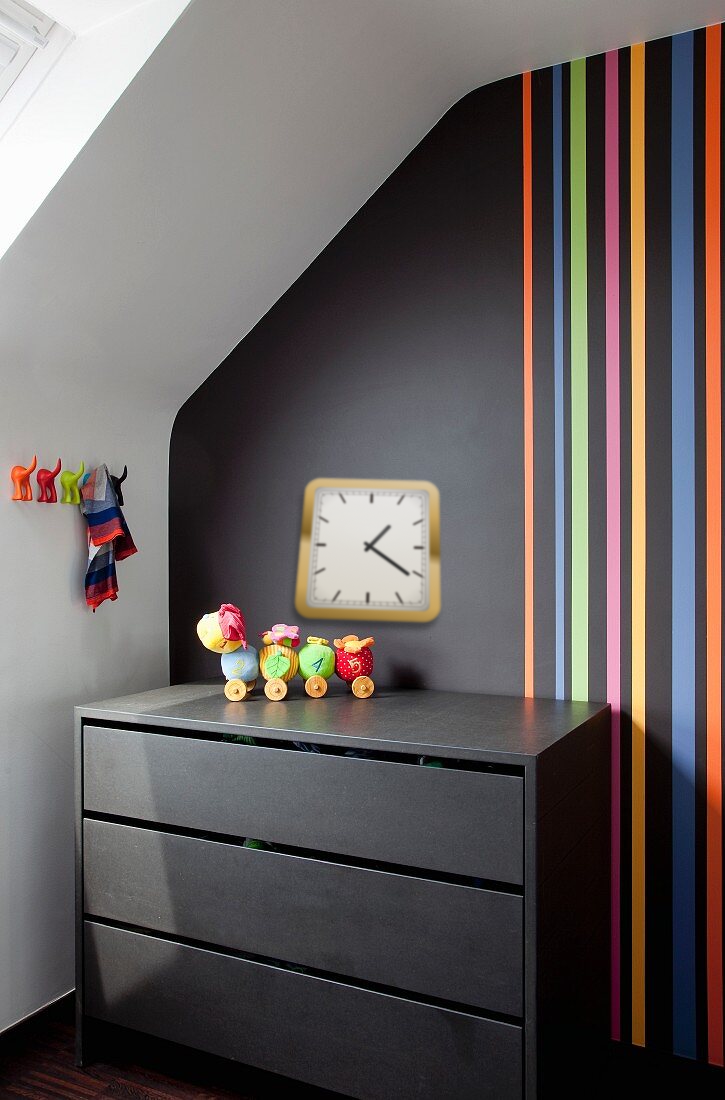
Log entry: 1:21
